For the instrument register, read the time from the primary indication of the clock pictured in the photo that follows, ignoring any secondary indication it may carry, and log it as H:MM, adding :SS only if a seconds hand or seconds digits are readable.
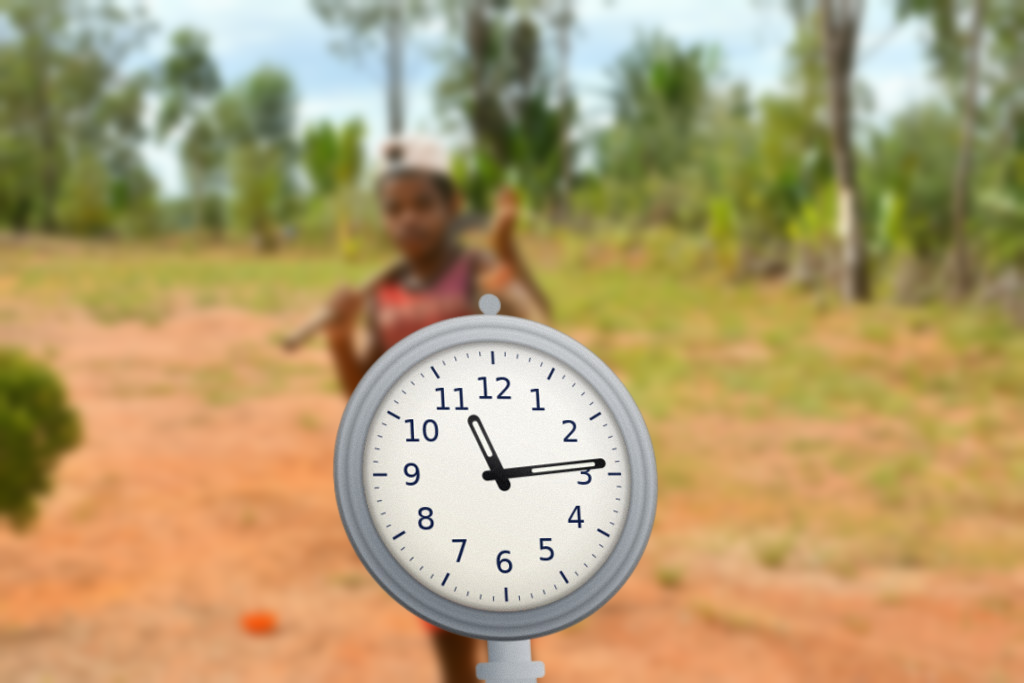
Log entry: 11:14
